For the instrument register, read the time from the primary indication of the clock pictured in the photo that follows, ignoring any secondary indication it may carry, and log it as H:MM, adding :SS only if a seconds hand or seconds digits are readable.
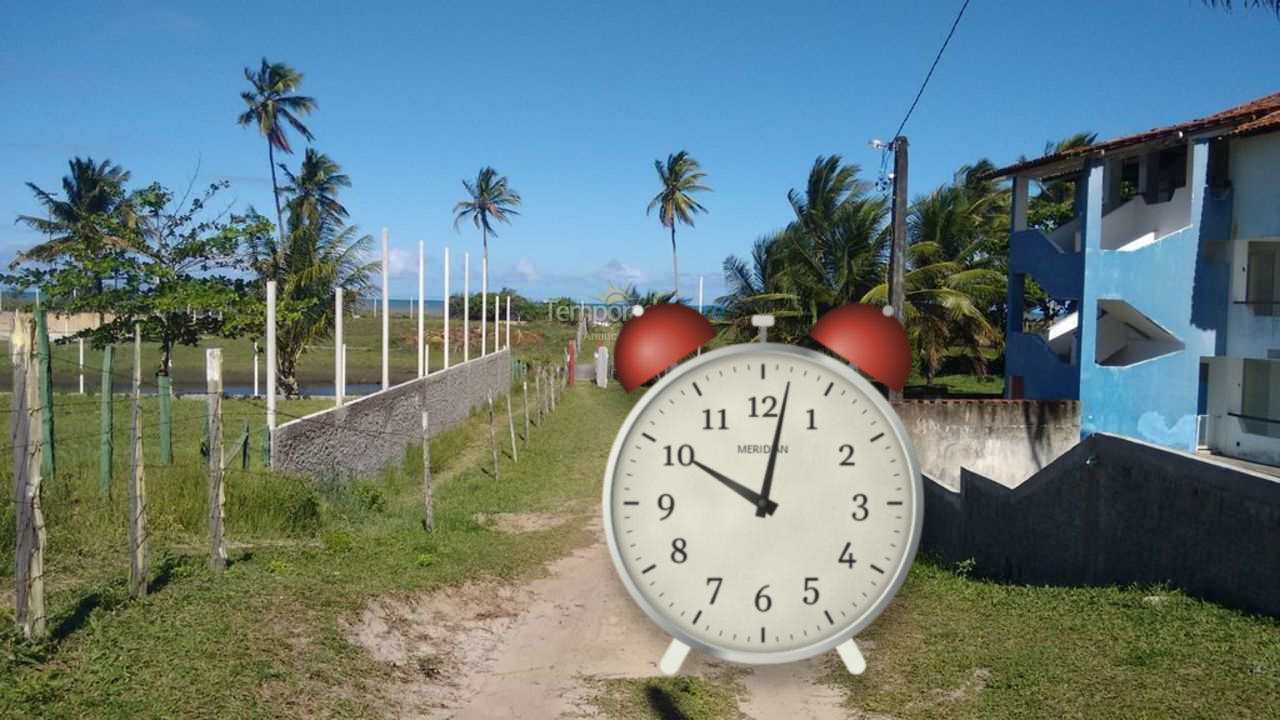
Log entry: 10:02
